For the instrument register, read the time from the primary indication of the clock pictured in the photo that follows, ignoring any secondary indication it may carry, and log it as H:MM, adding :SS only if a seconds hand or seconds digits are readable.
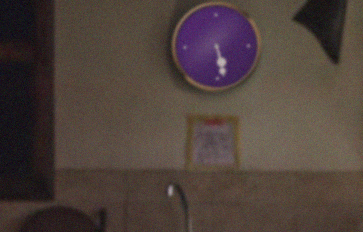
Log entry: 5:28
